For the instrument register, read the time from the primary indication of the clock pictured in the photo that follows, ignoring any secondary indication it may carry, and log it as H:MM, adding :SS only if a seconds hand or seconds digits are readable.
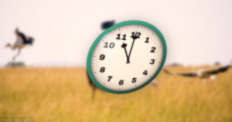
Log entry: 11:00
